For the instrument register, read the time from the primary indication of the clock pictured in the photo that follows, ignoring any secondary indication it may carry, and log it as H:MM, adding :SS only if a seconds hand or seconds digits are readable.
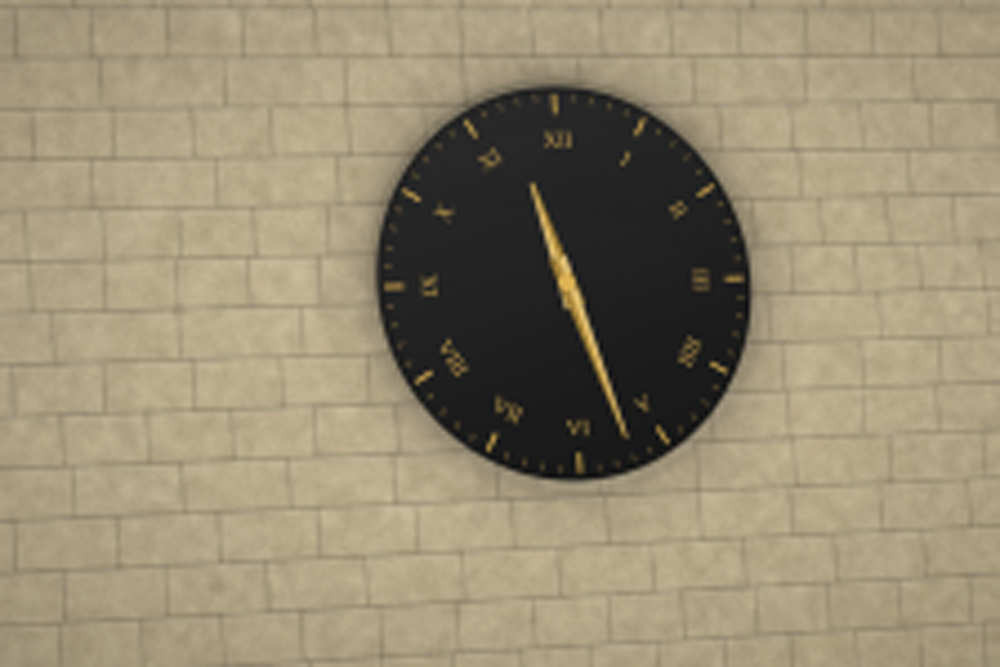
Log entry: 11:27
